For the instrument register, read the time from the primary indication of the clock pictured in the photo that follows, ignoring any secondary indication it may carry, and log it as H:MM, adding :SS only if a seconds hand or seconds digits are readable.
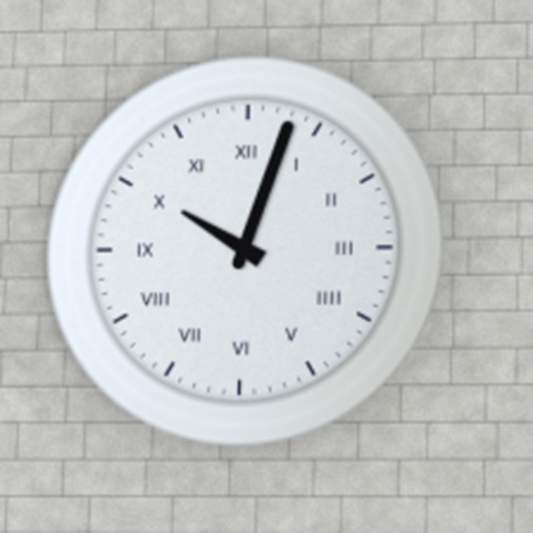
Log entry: 10:03
